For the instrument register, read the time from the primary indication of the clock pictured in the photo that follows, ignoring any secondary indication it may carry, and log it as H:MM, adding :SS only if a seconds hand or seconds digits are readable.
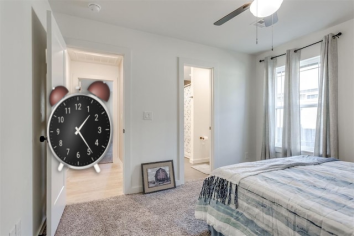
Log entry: 1:24
